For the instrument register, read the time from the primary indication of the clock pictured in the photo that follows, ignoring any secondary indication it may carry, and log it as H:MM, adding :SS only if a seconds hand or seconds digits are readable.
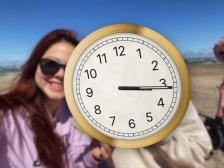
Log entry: 3:16
